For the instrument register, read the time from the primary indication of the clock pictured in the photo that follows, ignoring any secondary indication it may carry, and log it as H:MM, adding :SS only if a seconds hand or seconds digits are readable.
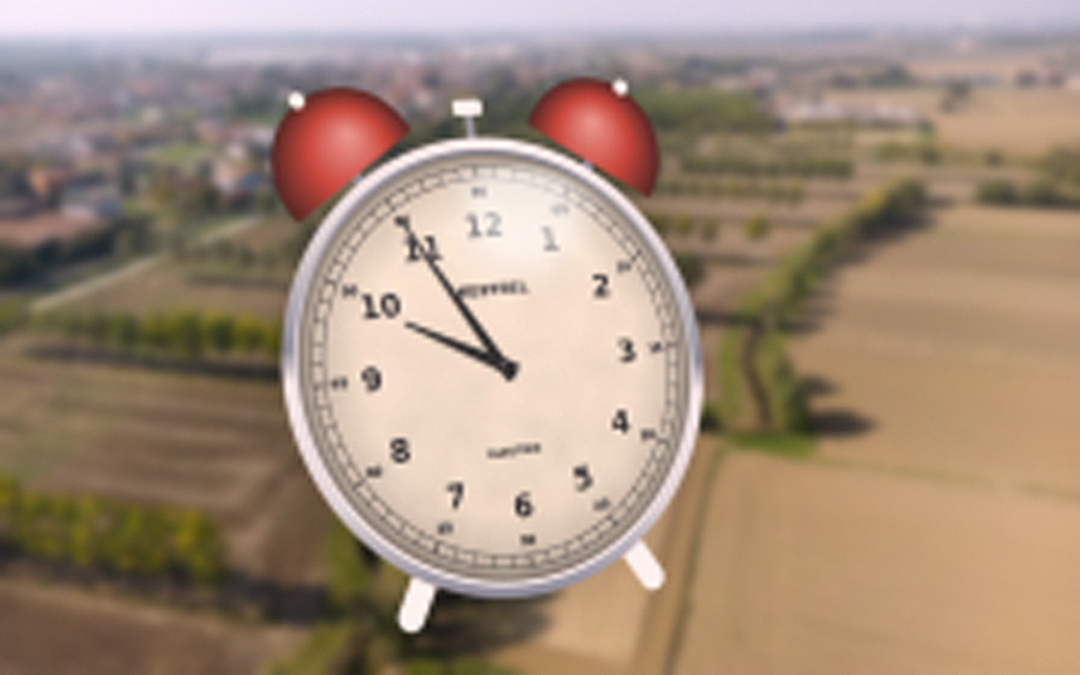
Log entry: 9:55
